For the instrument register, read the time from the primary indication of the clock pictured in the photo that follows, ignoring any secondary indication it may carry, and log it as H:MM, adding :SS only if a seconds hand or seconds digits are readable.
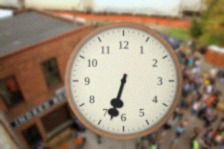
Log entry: 6:33
